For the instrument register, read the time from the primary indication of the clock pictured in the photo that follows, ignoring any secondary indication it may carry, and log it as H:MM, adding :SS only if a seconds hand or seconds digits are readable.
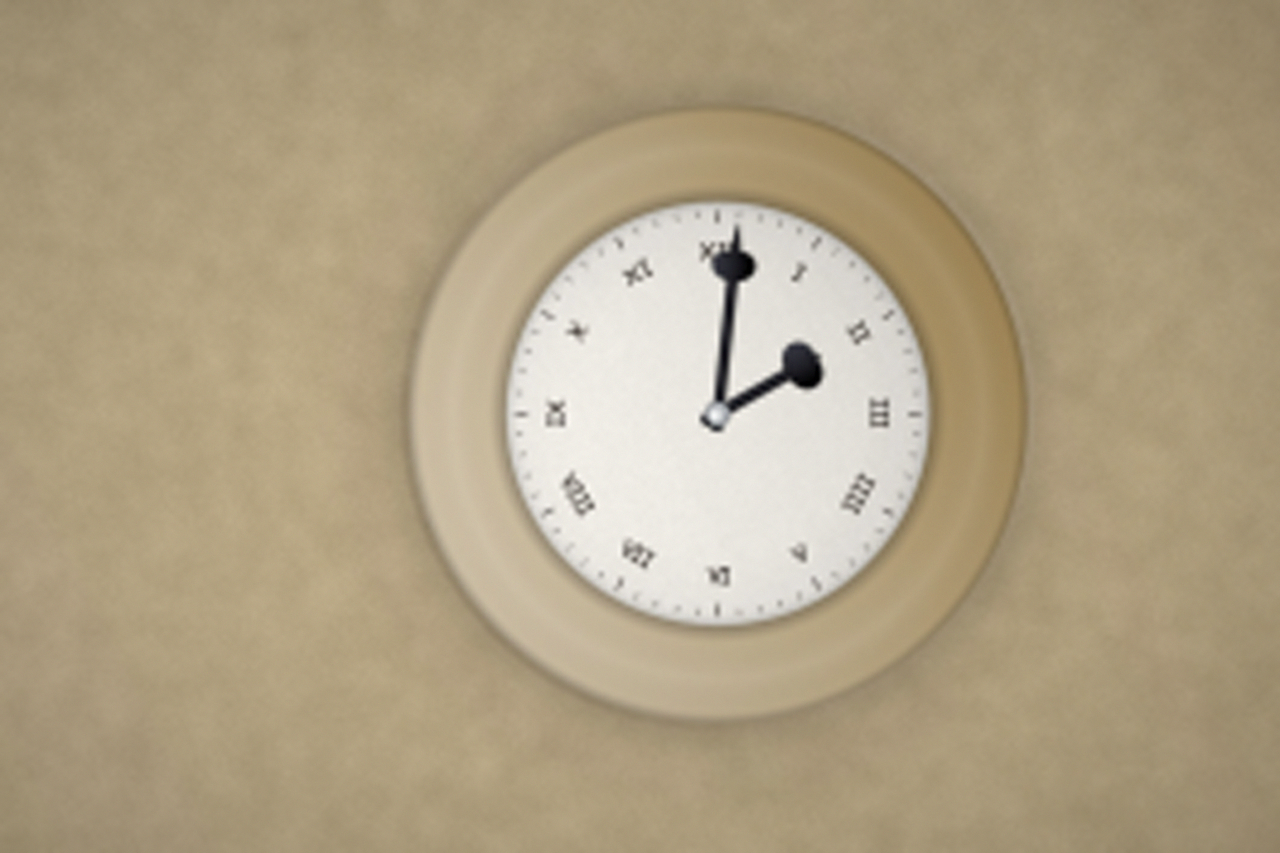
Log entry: 2:01
